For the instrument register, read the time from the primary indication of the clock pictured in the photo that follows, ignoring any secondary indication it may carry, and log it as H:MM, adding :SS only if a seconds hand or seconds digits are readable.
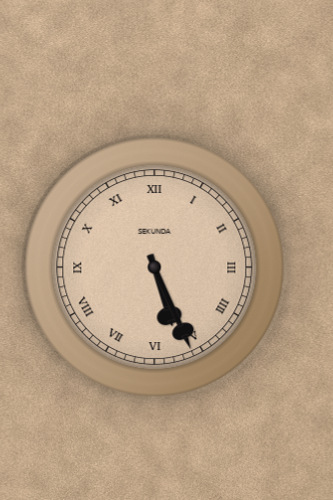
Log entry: 5:26
